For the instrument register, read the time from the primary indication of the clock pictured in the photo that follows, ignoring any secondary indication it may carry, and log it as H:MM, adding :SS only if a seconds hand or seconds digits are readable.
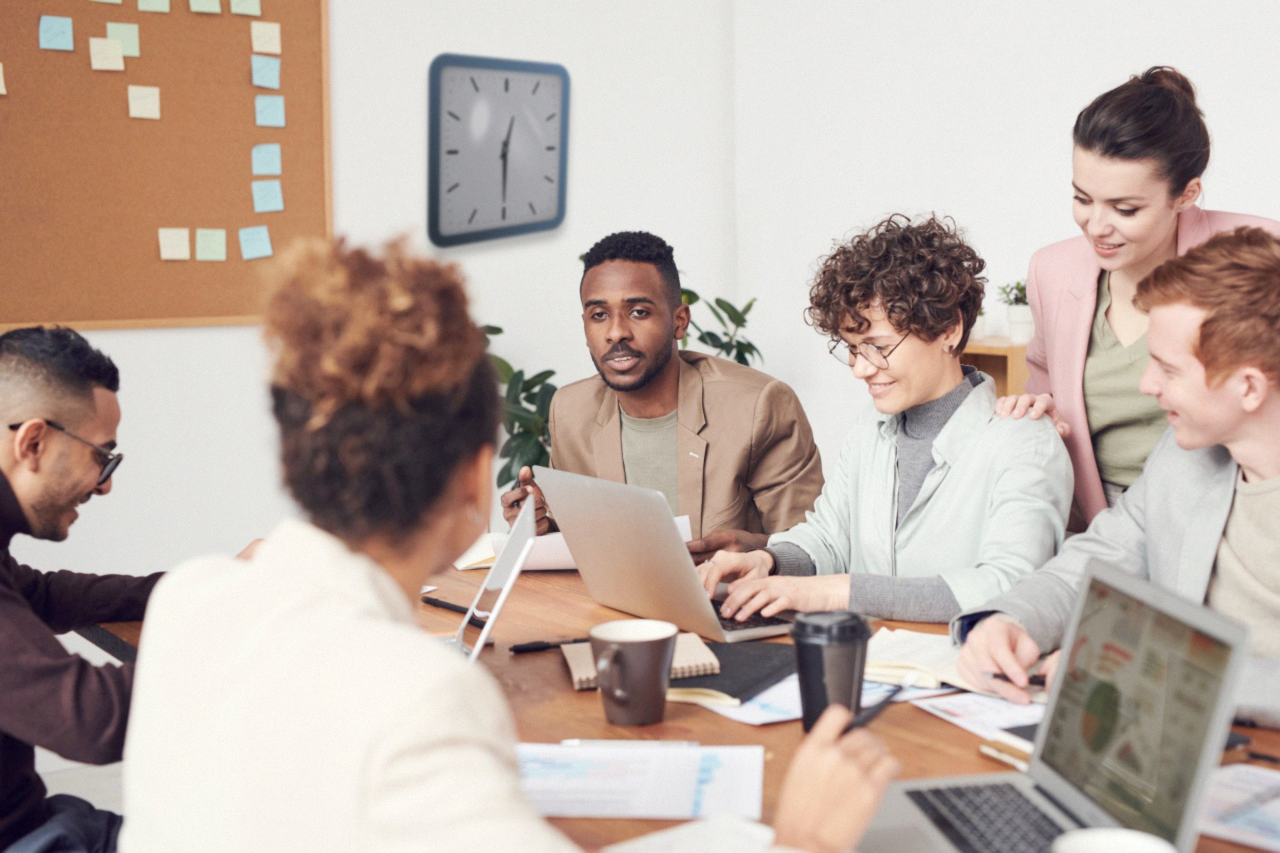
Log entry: 12:30
